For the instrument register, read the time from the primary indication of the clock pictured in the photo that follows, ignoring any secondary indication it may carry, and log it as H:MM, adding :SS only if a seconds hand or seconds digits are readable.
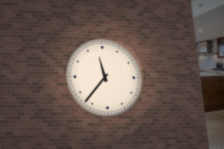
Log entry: 11:37
